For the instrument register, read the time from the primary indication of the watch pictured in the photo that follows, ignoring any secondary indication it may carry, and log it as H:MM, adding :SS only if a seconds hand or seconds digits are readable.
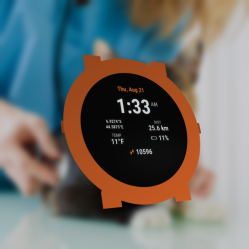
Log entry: 1:33
